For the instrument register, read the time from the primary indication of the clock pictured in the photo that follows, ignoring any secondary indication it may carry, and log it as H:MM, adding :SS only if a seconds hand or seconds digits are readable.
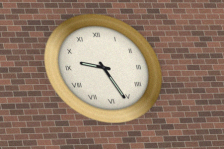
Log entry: 9:26
